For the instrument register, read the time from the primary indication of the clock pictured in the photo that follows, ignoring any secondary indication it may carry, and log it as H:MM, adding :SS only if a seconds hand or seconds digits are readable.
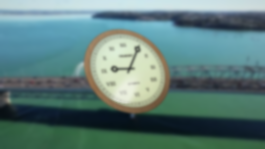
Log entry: 9:06
